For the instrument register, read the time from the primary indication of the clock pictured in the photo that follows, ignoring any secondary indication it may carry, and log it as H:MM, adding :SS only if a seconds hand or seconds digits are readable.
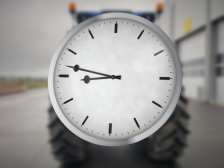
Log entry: 8:47
